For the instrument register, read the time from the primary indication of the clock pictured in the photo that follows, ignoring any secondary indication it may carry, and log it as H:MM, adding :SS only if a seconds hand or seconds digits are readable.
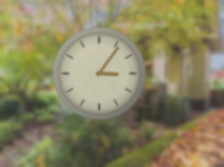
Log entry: 3:06
